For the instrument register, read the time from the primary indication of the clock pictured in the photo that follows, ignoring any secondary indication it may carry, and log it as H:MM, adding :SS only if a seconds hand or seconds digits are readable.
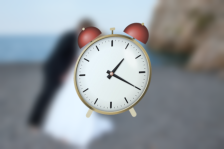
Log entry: 1:20
